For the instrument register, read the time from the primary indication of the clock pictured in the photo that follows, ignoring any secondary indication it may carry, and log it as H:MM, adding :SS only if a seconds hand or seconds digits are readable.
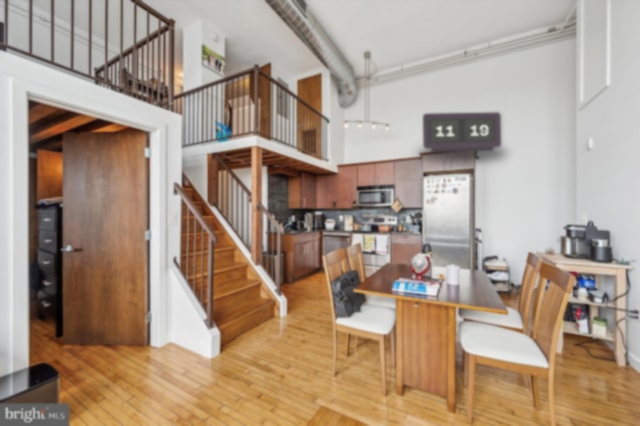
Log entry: 11:19
